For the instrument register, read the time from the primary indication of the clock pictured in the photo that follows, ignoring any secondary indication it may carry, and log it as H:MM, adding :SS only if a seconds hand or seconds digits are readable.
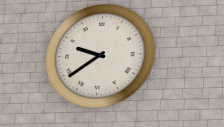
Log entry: 9:39
